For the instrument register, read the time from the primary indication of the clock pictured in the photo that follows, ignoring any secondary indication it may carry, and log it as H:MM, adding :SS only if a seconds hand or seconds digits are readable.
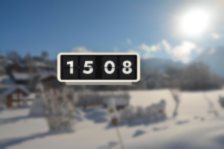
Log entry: 15:08
